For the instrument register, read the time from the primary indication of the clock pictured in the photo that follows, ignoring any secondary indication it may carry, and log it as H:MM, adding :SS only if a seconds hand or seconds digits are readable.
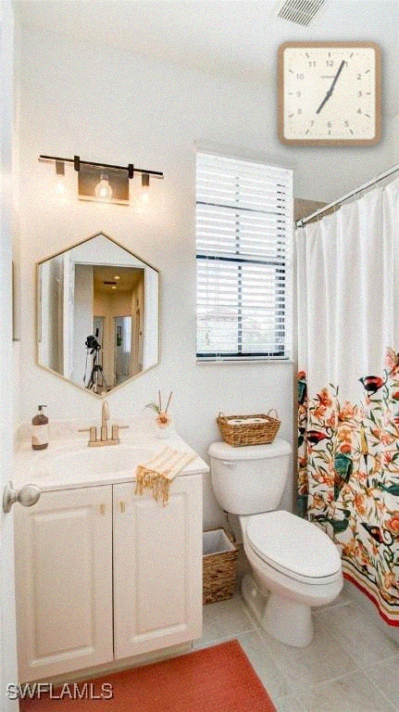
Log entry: 7:04
